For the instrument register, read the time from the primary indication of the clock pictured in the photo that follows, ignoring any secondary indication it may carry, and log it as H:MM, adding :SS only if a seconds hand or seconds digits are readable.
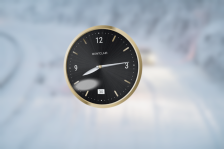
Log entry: 8:14
